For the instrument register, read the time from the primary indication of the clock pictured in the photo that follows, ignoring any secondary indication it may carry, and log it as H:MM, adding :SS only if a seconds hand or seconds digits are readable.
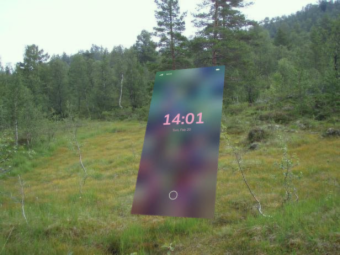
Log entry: 14:01
